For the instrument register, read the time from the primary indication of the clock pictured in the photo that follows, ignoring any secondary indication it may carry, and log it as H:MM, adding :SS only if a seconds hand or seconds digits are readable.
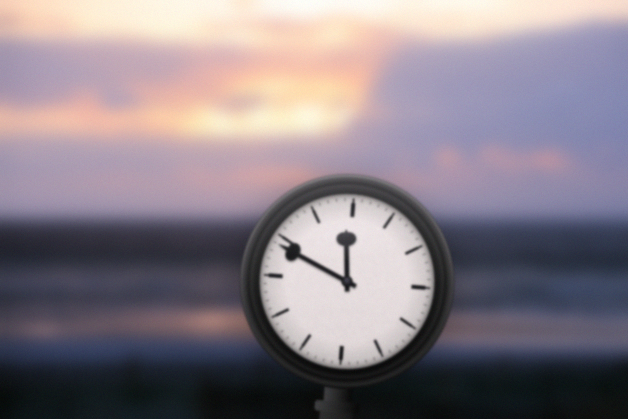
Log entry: 11:49
